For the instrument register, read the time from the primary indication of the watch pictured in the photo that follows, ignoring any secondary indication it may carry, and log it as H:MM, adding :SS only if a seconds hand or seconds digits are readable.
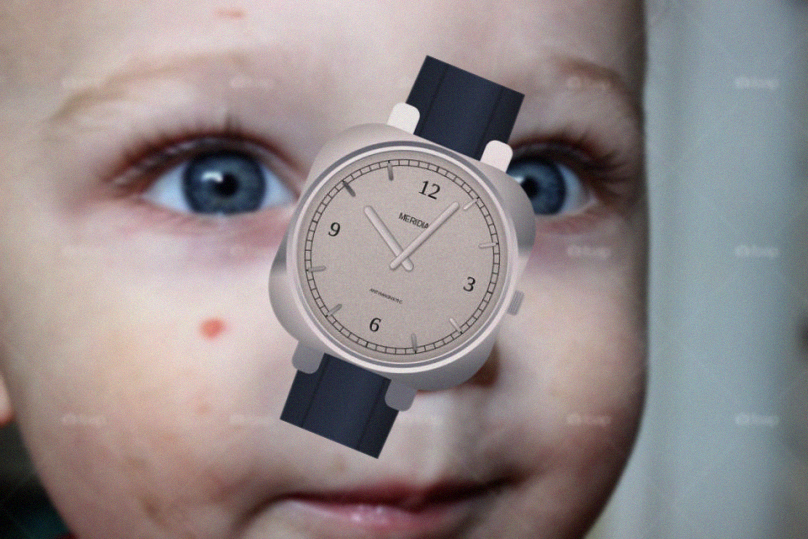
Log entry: 10:04
